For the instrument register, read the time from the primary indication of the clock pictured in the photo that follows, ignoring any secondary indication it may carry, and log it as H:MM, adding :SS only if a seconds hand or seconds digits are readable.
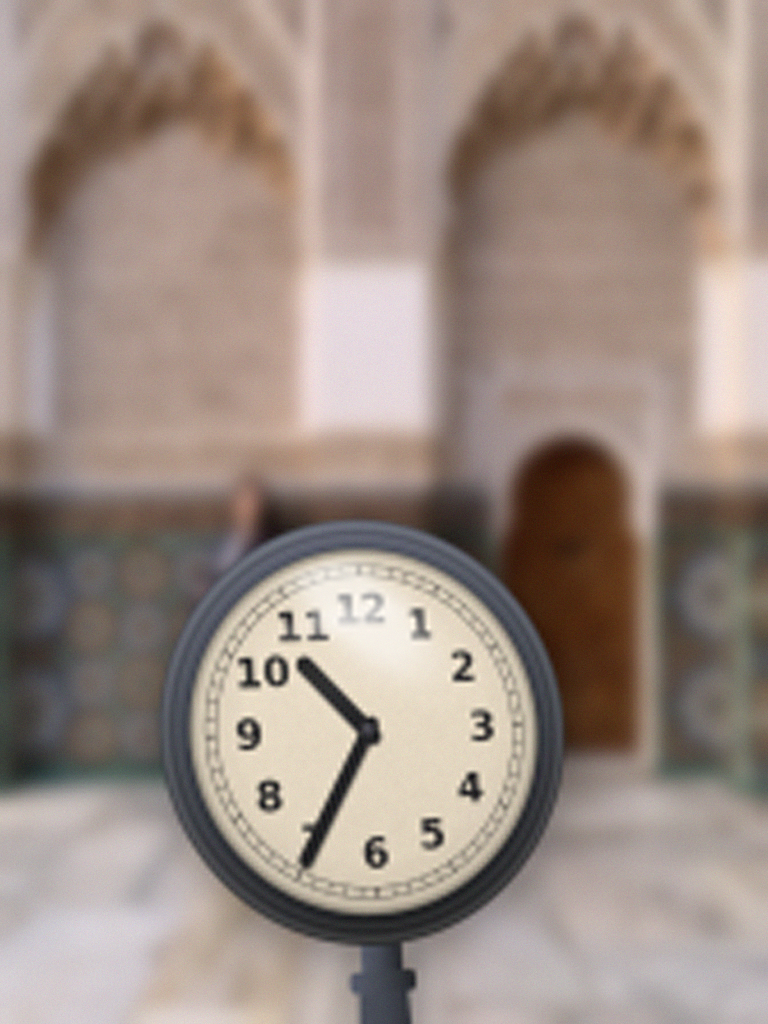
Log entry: 10:35
